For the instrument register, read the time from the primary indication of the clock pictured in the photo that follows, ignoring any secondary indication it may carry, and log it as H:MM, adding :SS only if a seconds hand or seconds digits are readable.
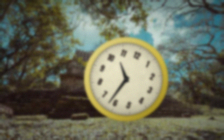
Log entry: 10:32
